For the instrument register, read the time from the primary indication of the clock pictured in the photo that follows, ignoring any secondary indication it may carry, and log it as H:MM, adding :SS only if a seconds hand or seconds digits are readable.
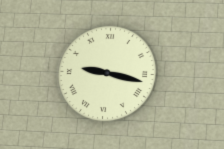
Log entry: 9:17
